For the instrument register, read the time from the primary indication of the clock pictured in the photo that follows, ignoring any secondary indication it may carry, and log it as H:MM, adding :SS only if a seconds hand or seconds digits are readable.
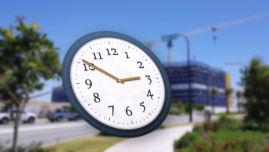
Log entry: 2:51
